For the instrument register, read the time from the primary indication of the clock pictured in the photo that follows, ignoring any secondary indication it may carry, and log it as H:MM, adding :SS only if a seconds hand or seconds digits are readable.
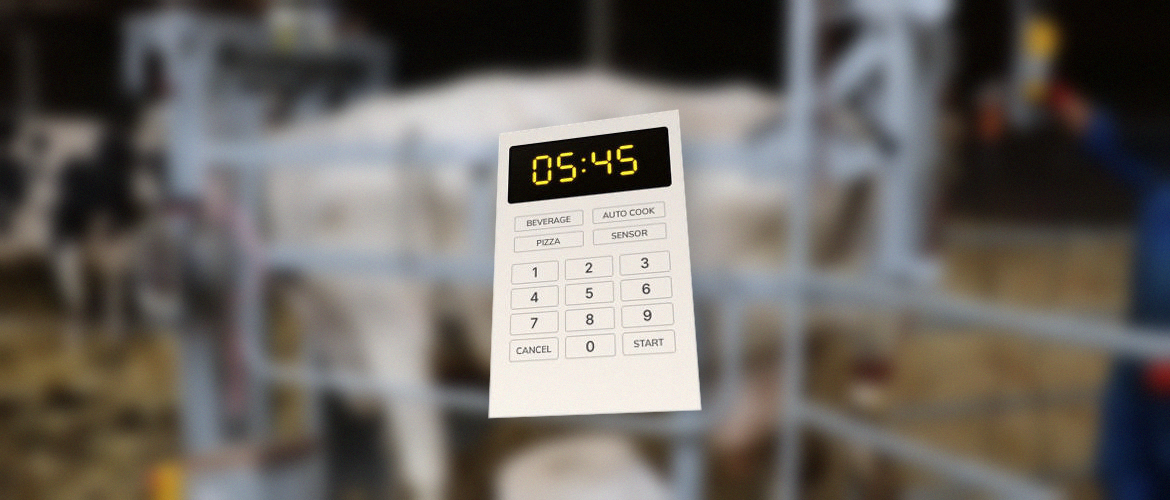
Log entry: 5:45
